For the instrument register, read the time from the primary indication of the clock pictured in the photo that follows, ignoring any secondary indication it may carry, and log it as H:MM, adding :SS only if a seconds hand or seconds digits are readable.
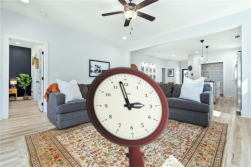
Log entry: 2:58
